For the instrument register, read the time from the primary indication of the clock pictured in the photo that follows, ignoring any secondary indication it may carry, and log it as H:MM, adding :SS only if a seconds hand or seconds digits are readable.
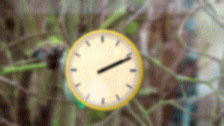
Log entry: 2:11
